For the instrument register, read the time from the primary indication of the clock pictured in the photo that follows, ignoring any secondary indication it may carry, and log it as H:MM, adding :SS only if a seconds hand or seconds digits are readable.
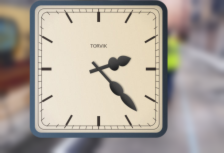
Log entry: 2:23
